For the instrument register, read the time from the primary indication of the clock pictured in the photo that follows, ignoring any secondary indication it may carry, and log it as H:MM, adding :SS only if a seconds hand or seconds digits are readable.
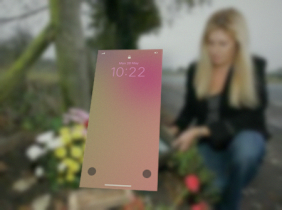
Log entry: 10:22
